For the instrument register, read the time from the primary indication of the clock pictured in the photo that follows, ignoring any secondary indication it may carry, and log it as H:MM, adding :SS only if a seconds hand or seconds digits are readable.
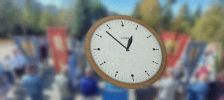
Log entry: 12:53
